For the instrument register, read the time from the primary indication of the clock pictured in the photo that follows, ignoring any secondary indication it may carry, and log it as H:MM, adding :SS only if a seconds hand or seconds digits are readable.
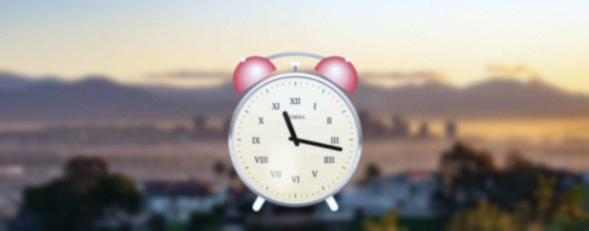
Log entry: 11:17
